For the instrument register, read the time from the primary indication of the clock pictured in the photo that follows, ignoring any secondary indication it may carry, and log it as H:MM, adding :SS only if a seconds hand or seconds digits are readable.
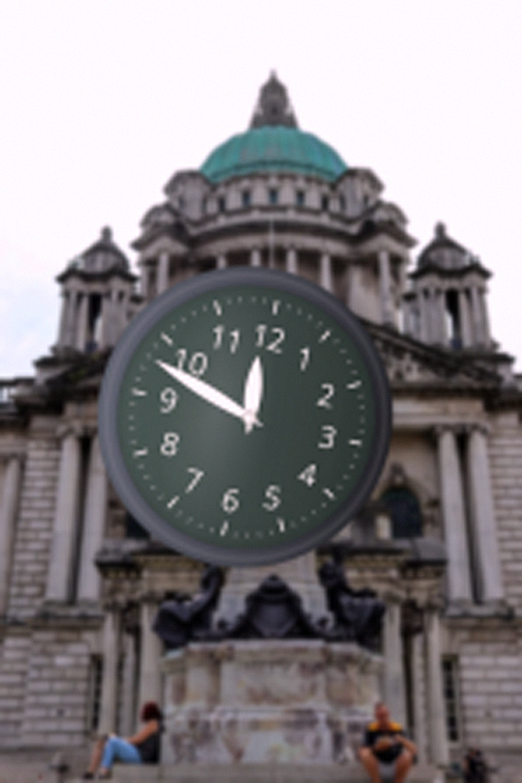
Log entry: 11:48
